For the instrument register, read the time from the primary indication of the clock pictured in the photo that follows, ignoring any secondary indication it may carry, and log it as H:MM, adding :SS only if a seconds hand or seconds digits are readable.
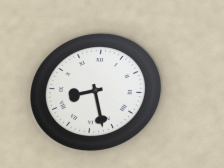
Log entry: 8:27
